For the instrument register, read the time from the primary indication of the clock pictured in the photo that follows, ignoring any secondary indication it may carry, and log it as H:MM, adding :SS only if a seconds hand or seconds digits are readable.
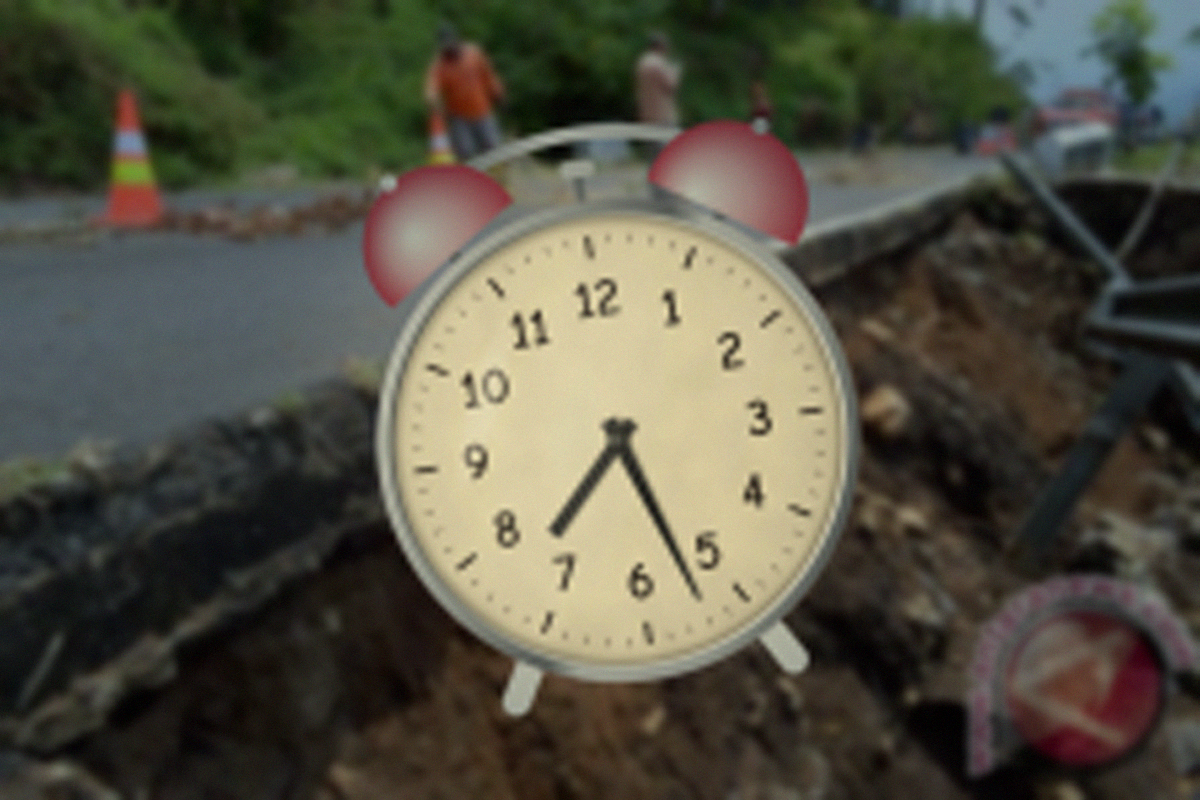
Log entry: 7:27
